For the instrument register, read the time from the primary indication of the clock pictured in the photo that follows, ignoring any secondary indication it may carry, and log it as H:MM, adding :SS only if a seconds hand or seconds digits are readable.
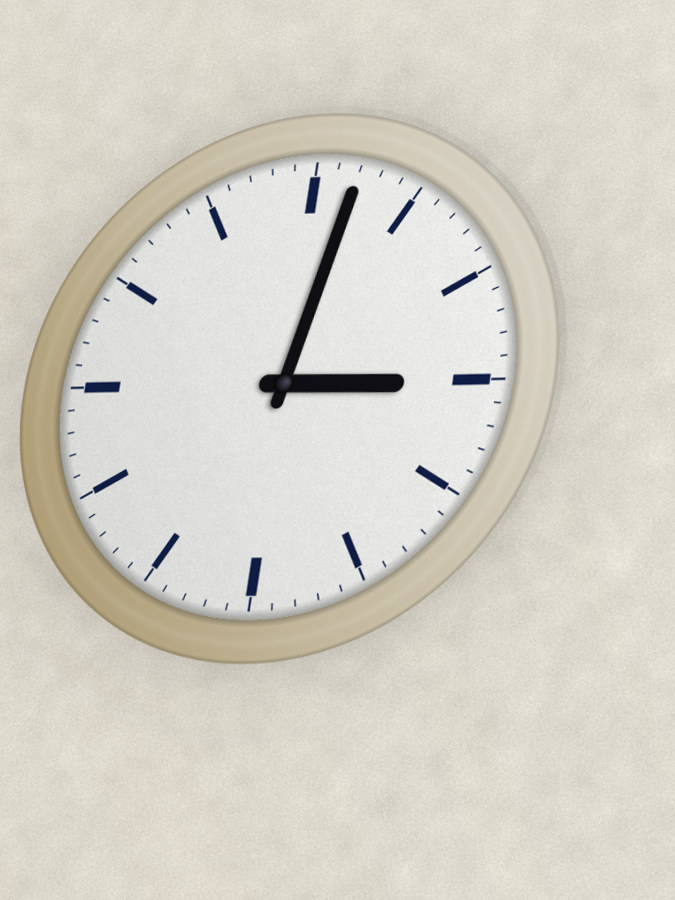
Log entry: 3:02
